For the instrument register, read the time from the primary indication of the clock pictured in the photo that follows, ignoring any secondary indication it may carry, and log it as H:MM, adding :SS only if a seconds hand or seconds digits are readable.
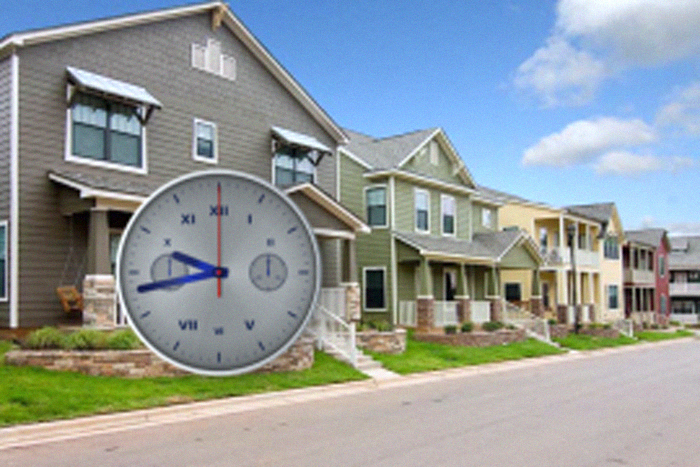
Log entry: 9:43
